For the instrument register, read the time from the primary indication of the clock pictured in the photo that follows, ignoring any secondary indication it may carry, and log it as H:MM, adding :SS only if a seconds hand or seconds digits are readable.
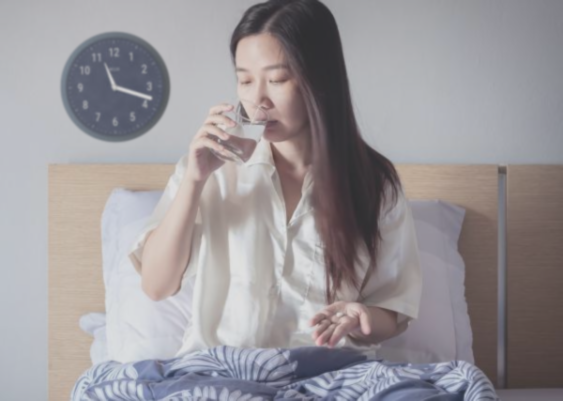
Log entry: 11:18
